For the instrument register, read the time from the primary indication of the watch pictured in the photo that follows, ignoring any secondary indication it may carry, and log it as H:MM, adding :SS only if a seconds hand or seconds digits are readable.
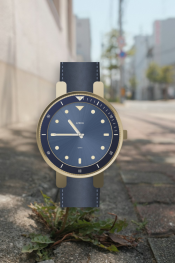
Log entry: 10:45
